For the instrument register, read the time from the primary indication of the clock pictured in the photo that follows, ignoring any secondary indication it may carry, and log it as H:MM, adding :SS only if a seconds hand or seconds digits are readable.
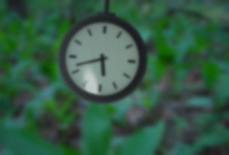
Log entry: 5:42
